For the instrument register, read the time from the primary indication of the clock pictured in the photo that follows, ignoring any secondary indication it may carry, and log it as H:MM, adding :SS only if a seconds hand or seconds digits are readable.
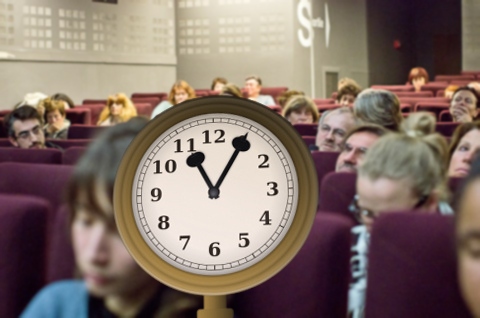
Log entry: 11:05
